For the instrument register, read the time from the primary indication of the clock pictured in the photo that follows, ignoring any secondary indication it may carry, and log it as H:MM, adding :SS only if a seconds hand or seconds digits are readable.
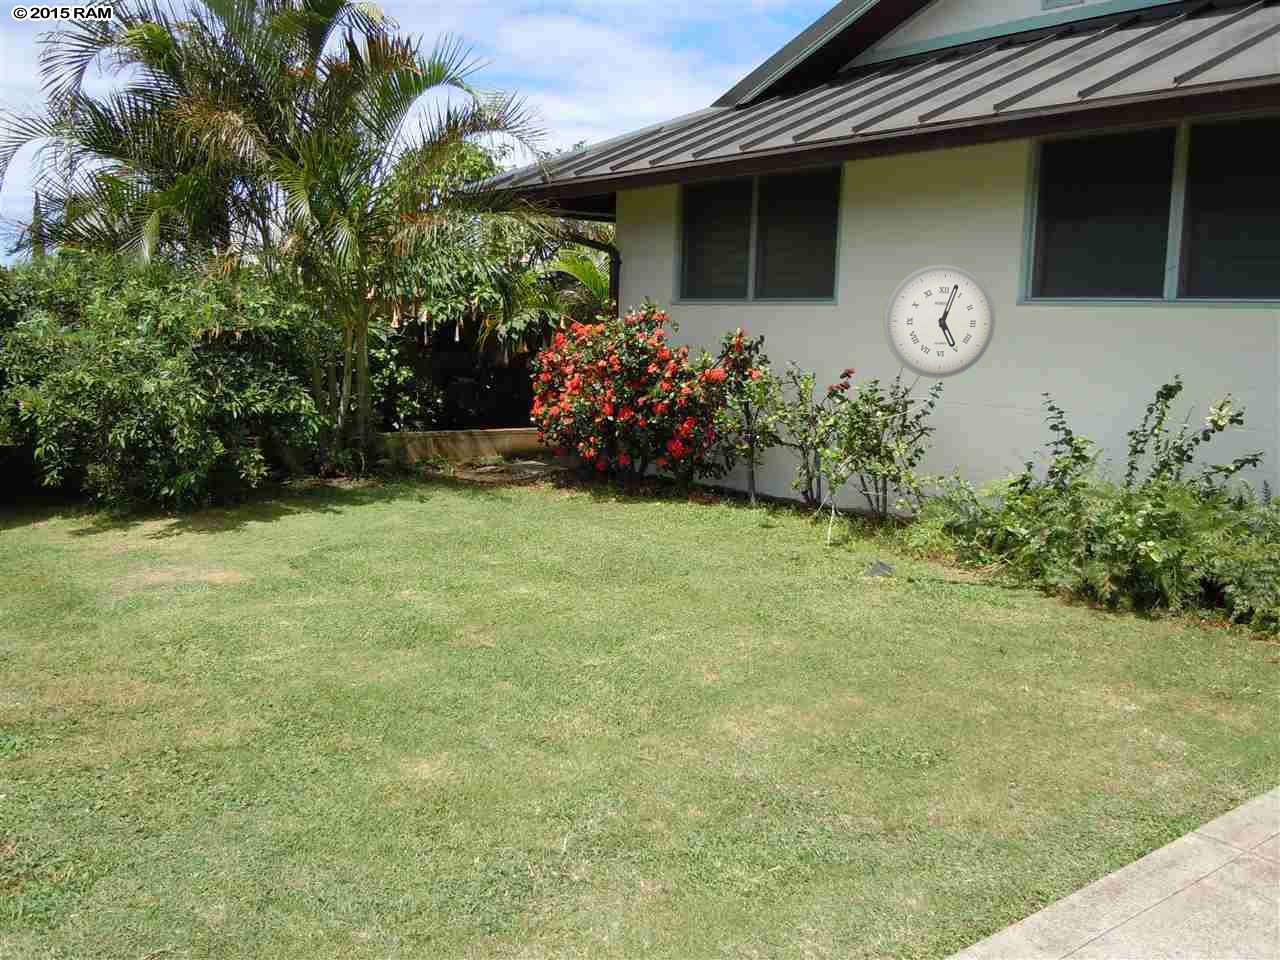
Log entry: 5:03
